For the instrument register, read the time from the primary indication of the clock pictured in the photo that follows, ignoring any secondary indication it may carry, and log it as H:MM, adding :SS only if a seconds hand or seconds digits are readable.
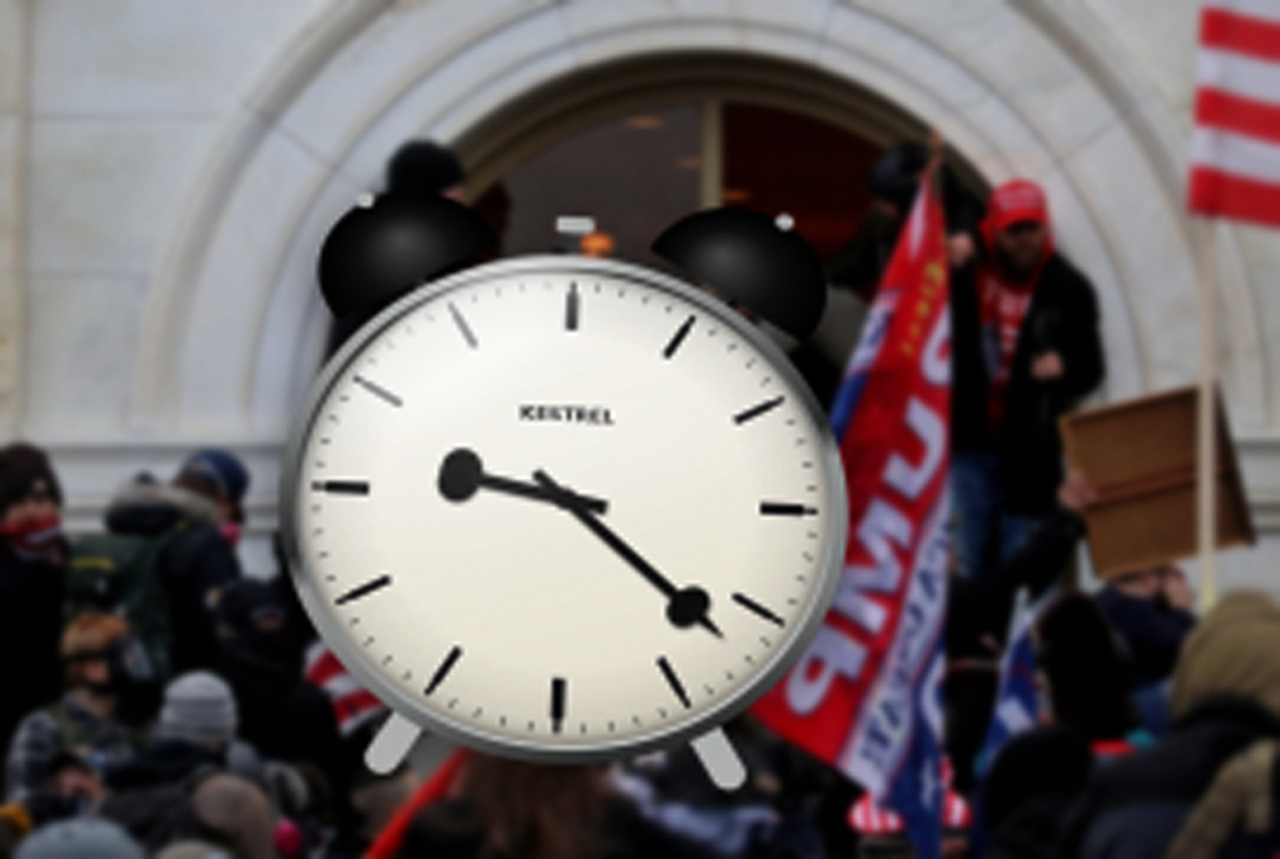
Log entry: 9:22
